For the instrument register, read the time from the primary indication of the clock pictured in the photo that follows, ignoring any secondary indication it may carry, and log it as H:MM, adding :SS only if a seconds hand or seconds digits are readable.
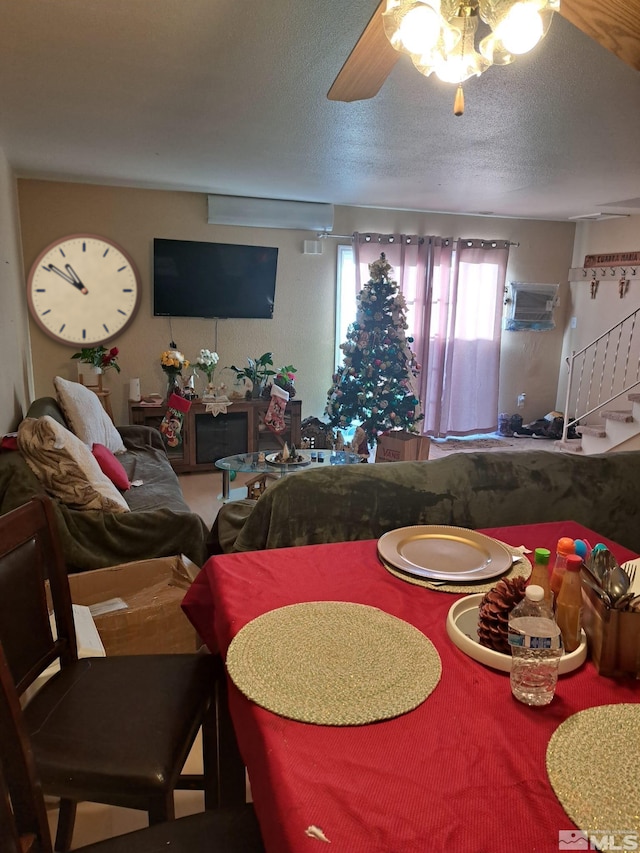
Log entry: 10:51
